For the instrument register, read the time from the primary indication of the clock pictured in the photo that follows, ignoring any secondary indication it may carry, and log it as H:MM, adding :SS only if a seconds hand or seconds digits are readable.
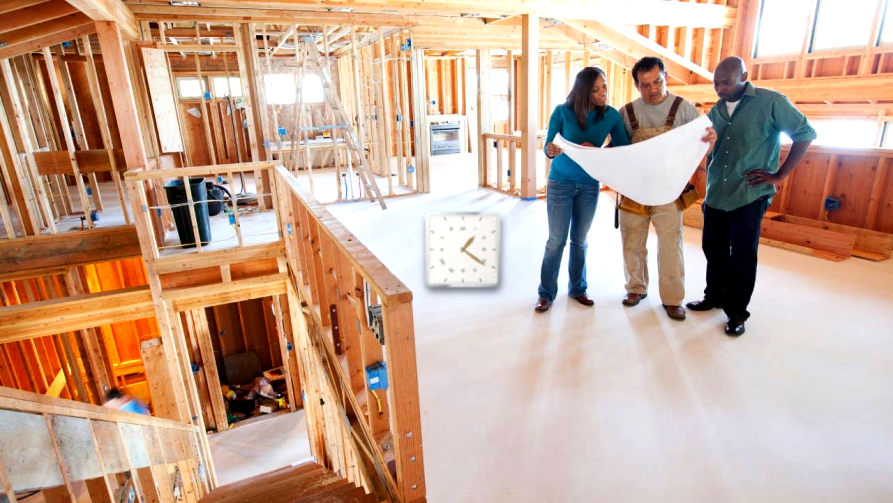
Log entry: 1:21
